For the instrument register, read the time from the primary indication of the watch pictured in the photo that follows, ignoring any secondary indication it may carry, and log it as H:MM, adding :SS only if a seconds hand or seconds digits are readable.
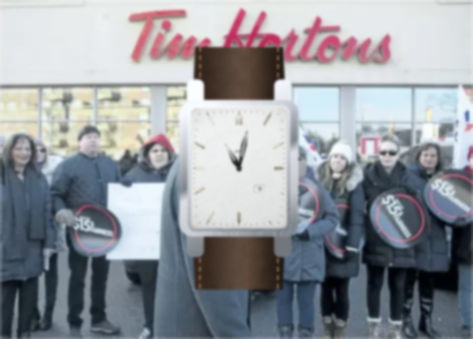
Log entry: 11:02
